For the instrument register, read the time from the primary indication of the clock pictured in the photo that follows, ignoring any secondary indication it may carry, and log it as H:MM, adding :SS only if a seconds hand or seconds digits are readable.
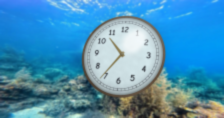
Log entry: 10:36
